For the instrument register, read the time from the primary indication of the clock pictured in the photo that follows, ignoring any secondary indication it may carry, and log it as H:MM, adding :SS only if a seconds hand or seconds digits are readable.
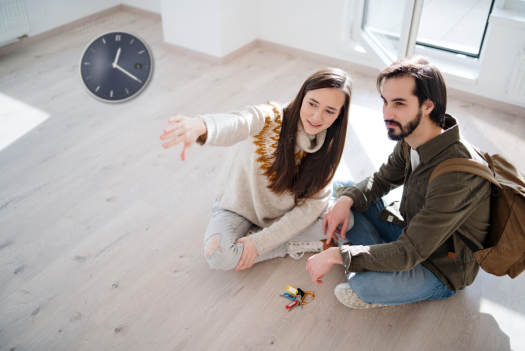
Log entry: 12:20
